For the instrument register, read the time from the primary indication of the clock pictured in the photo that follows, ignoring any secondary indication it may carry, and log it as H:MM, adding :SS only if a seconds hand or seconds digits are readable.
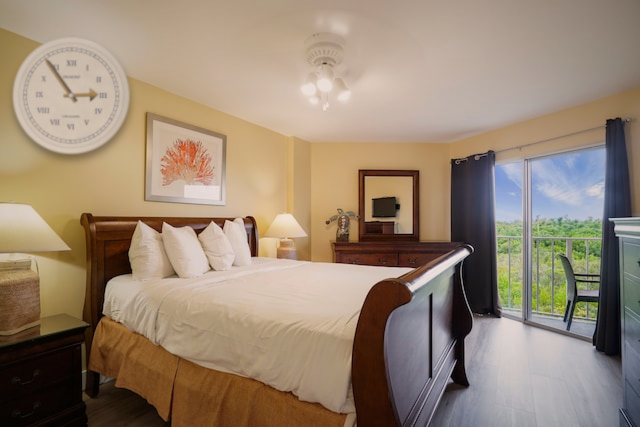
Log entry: 2:54
